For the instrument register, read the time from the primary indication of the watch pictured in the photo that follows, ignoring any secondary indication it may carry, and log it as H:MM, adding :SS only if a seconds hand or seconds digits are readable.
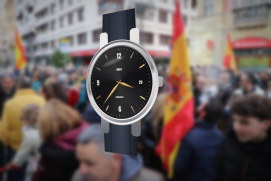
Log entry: 3:37
